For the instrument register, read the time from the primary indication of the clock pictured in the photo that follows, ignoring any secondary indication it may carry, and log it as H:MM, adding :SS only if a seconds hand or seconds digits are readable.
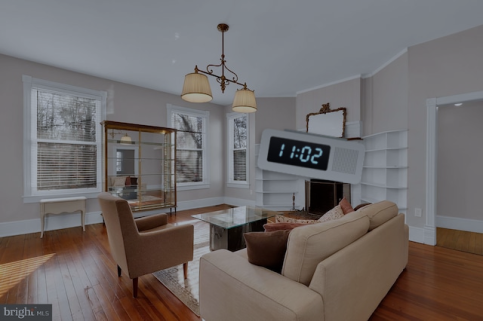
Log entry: 11:02
